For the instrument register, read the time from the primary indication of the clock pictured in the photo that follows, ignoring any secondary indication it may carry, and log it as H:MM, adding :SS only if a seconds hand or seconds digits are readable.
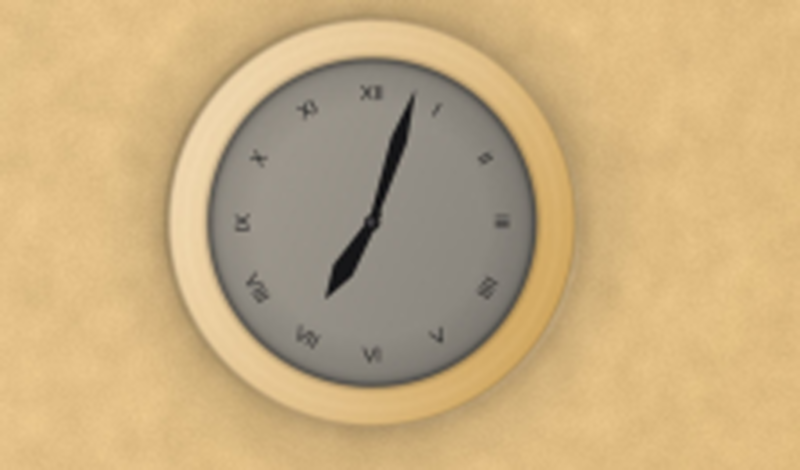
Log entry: 7:03
